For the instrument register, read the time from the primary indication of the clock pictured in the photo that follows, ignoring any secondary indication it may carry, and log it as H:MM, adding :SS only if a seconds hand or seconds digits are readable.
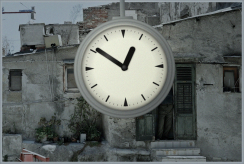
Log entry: 12:51
